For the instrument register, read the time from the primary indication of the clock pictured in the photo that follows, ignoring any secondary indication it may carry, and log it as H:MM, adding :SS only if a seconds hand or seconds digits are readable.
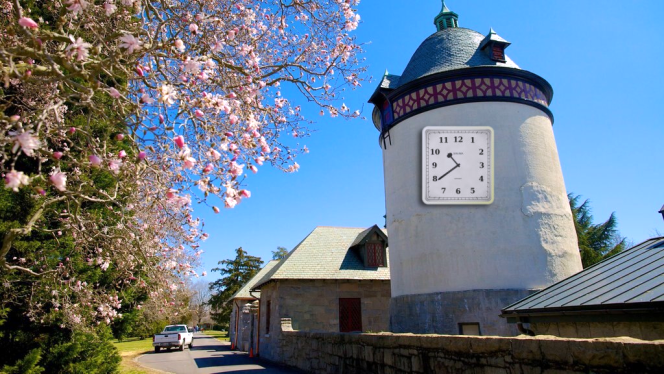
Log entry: 10:39
